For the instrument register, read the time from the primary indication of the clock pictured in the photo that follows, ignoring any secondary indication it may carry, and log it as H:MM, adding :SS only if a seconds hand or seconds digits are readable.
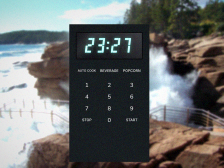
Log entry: 23:27
